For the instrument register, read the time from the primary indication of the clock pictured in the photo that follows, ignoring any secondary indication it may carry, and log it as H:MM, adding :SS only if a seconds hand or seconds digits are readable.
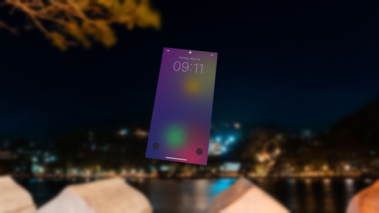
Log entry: 9:11
